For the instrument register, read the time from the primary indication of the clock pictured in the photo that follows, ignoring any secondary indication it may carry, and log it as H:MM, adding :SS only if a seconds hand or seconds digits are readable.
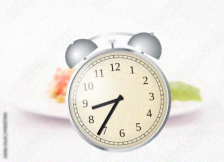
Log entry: 8:36
